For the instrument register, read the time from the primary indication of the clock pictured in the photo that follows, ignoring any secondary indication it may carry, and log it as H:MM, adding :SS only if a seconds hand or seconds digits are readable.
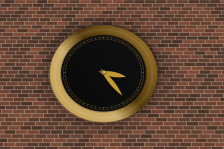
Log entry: 3:24
